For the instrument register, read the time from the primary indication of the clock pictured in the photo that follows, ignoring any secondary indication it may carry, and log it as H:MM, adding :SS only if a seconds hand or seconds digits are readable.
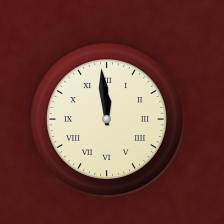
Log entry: 11:59
